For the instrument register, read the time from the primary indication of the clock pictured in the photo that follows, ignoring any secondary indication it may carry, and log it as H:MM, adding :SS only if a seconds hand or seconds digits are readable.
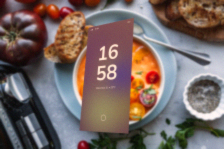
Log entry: 16:58
